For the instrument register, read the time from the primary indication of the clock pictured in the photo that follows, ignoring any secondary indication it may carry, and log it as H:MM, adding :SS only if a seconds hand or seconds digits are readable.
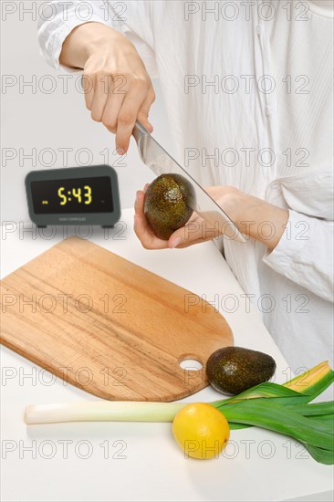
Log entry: 5:43
